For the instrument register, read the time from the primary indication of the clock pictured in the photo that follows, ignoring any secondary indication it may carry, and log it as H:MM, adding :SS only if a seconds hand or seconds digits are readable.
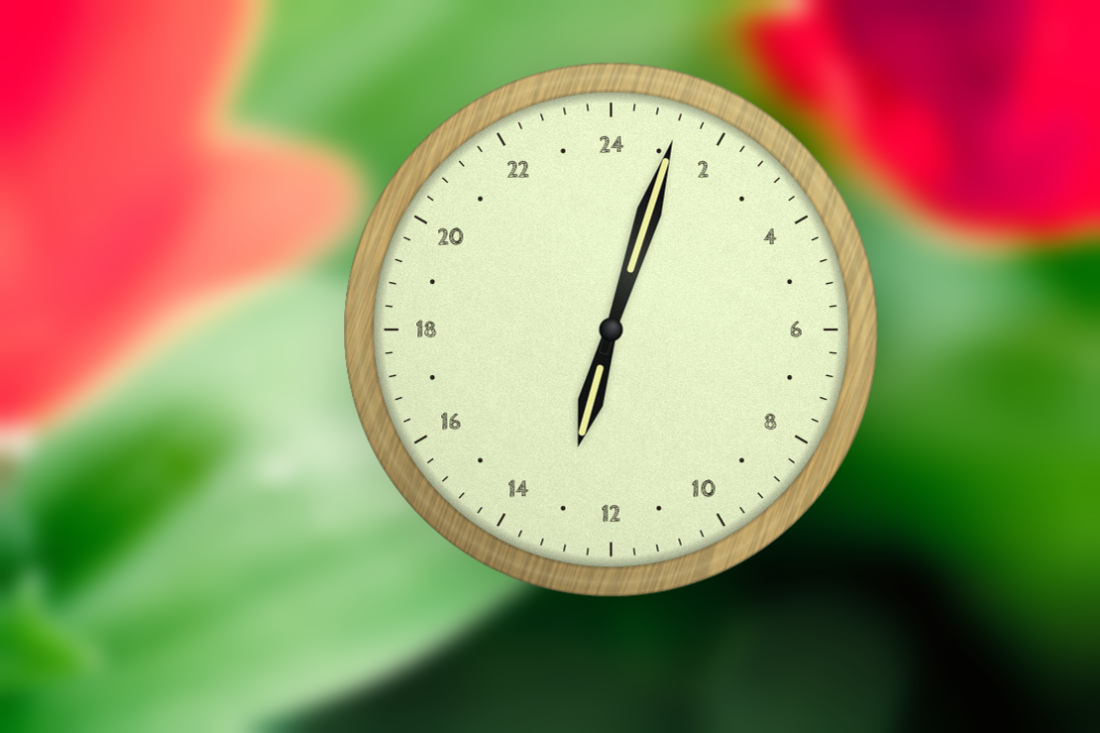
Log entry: 13:03
